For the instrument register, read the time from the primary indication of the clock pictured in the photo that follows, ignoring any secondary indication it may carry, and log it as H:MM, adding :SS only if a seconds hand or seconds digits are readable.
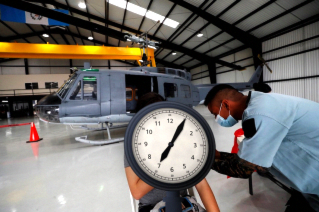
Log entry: 7:05
